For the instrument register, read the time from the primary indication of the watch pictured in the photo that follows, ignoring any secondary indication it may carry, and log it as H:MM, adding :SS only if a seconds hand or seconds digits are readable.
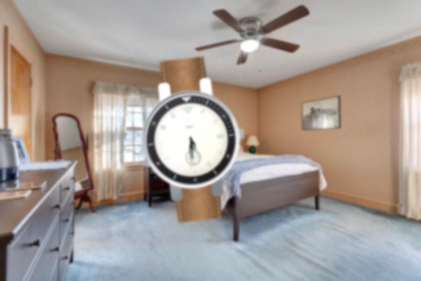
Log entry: 5:31
